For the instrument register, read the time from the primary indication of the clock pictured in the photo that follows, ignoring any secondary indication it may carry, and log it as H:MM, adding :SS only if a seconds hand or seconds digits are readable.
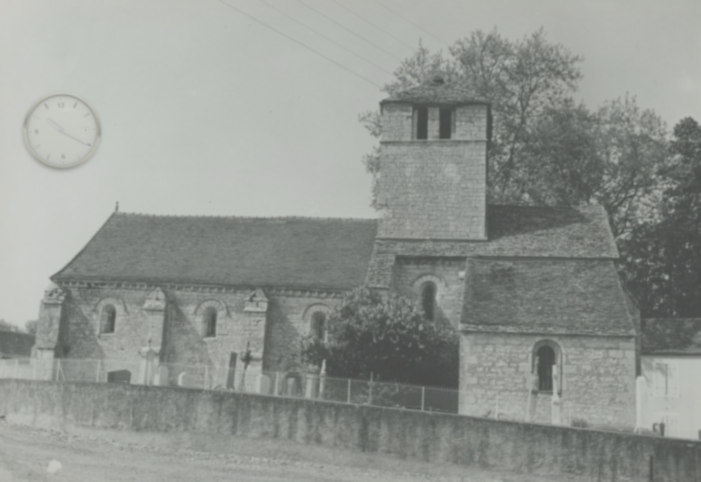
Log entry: 10:20
